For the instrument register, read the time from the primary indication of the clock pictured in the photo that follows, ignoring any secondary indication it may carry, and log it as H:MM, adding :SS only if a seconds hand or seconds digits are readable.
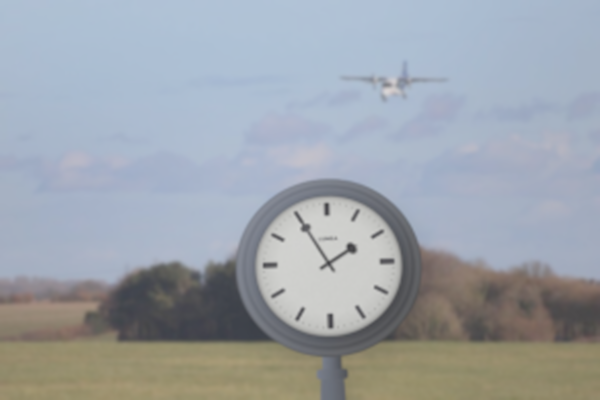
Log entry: 1:55
